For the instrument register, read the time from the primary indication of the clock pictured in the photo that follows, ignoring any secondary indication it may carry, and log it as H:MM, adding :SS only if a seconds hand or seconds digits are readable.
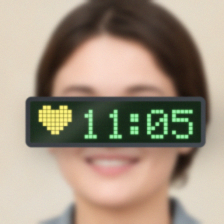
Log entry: 11:05
